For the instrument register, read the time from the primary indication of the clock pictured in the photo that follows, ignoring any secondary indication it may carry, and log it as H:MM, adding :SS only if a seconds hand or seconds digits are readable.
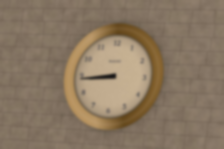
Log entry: 8:44
